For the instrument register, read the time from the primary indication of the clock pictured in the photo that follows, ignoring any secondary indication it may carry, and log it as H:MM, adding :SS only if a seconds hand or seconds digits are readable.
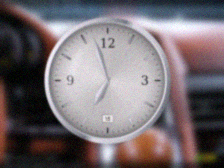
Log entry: 6:57
